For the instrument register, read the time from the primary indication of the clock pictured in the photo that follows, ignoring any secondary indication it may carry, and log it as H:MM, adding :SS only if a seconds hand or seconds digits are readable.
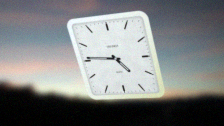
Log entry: 4:46
